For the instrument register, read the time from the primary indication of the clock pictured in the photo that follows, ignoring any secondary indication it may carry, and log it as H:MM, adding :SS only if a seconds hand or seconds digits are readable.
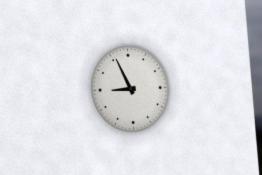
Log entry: 8:56
